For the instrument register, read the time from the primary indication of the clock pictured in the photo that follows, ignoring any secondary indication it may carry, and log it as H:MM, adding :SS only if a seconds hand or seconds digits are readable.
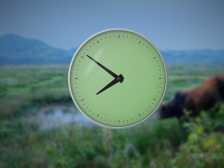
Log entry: 7:51
